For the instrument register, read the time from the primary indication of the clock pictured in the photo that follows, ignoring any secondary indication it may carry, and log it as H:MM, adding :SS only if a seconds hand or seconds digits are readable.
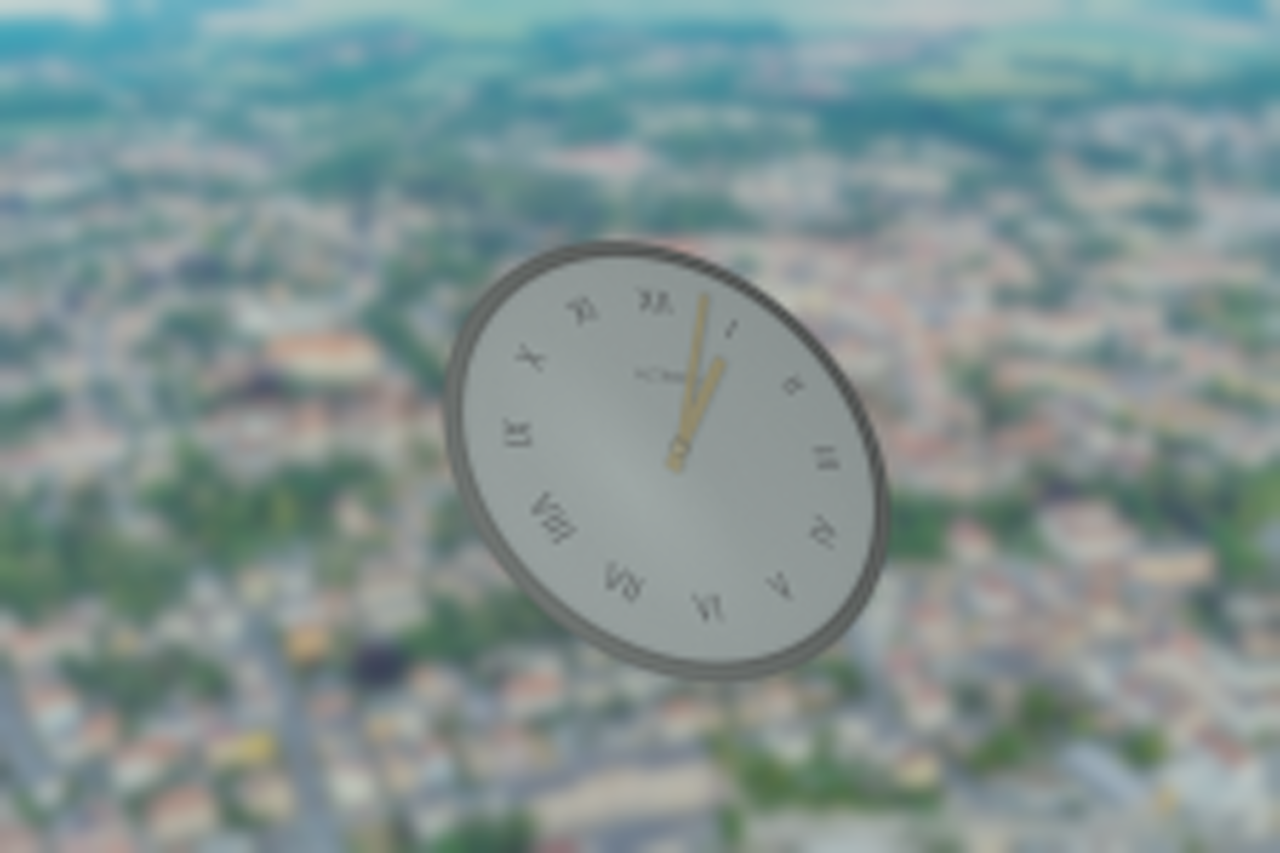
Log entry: 1:03
